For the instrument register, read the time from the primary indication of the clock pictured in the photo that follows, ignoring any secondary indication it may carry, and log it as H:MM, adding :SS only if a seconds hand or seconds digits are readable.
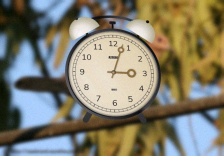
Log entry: 3:03
